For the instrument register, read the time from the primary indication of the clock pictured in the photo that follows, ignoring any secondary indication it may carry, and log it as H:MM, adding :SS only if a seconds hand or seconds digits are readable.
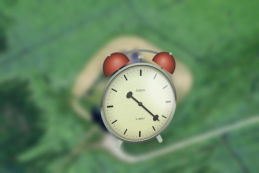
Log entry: 10:22
